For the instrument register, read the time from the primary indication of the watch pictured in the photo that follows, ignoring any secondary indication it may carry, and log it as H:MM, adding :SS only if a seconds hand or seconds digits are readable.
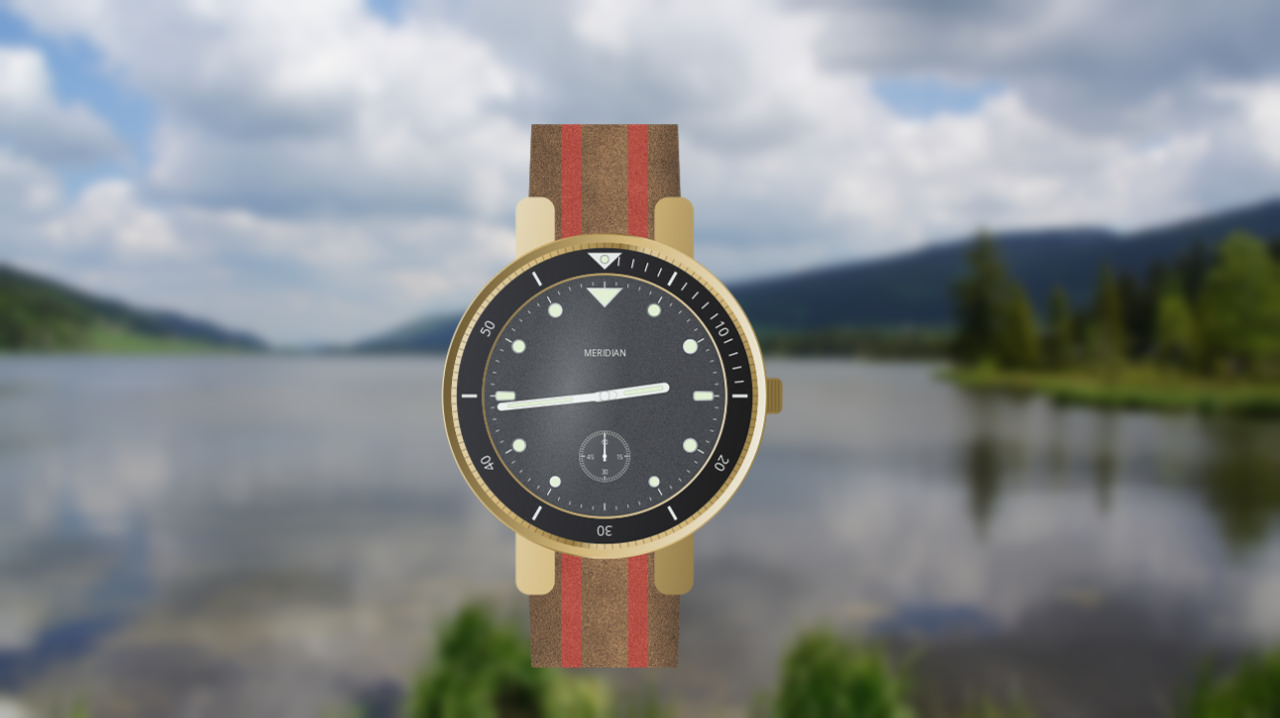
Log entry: 2:44
